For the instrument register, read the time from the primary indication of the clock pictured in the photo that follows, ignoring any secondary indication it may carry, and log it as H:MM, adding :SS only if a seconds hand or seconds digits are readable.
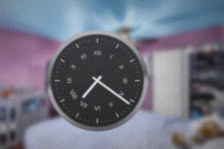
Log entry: 7:21
